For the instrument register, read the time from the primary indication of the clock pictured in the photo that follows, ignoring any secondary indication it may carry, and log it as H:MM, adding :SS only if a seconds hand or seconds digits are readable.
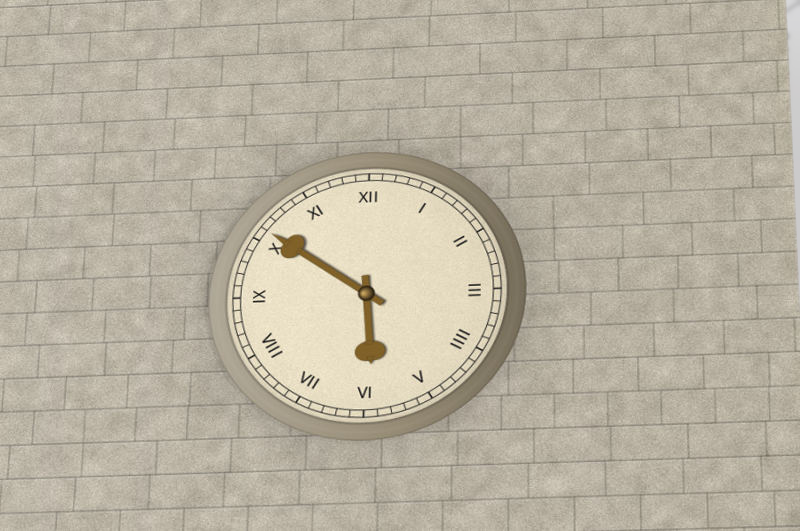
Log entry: 5:51
